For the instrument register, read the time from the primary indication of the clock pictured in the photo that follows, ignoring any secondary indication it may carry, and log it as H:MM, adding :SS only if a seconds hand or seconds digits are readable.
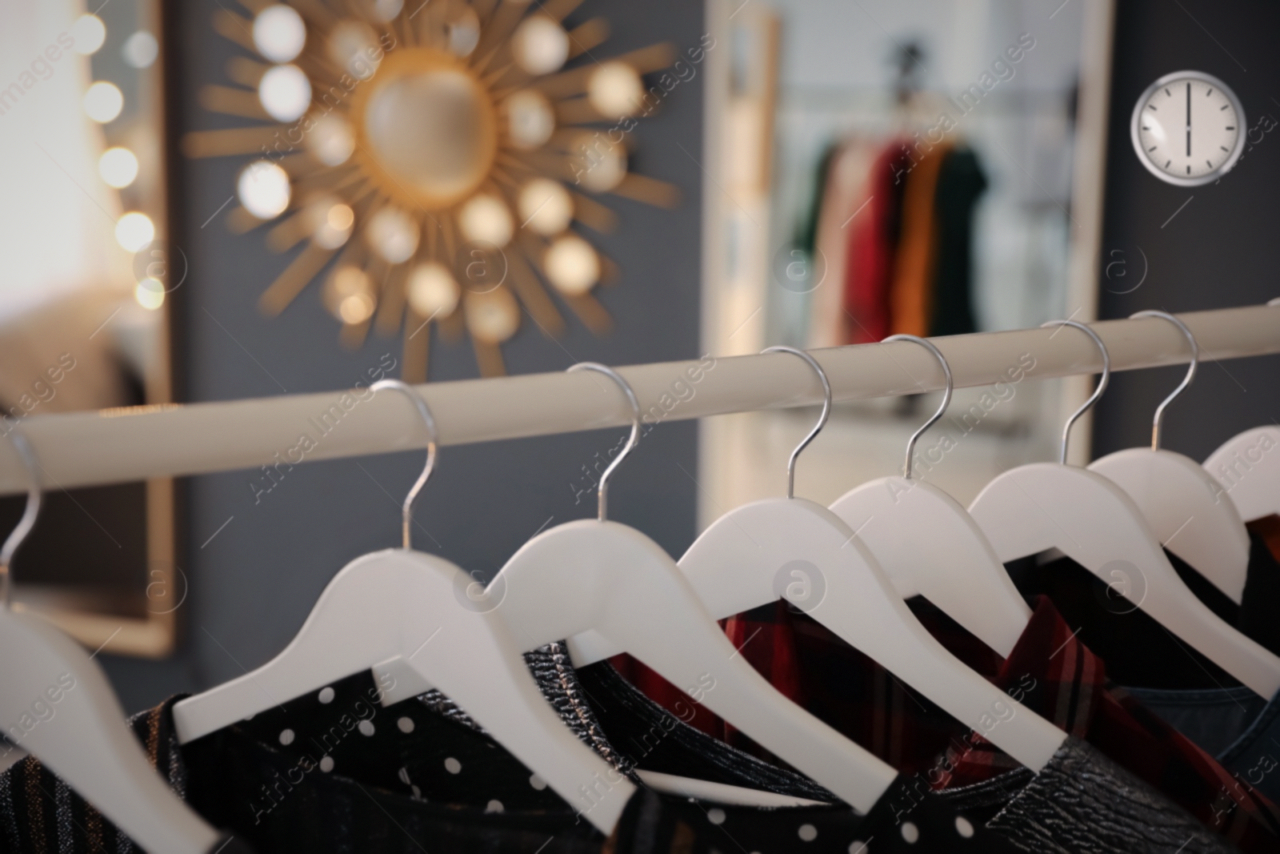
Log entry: 6:00
